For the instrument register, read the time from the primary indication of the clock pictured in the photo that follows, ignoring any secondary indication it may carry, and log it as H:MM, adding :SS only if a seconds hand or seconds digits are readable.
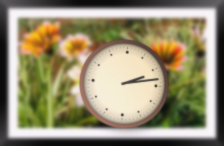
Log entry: 2:13
